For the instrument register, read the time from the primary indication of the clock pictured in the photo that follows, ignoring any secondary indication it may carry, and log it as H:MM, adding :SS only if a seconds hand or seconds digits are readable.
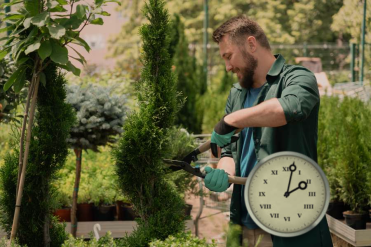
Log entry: 2:02
